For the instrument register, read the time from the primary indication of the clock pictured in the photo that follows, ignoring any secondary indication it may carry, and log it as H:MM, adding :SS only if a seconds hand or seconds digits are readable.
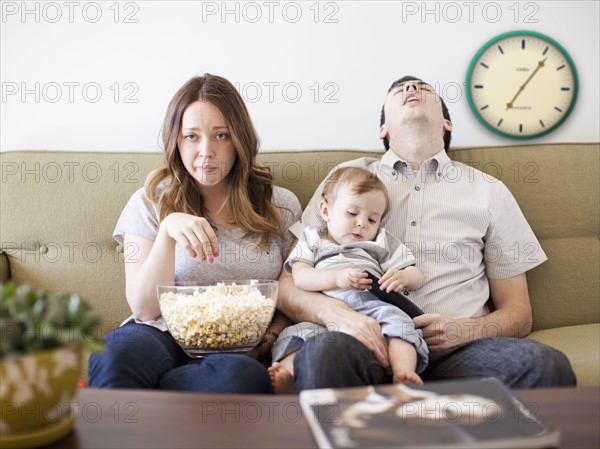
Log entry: 7:06
